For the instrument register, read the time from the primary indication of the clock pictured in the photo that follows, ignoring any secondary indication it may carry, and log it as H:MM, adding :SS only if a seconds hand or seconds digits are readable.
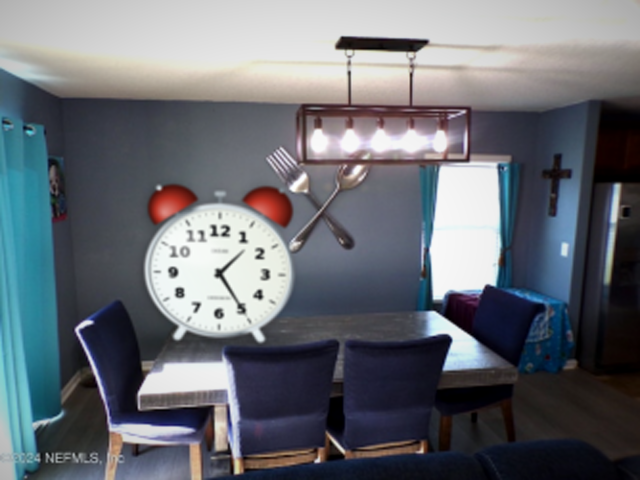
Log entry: 1:25
